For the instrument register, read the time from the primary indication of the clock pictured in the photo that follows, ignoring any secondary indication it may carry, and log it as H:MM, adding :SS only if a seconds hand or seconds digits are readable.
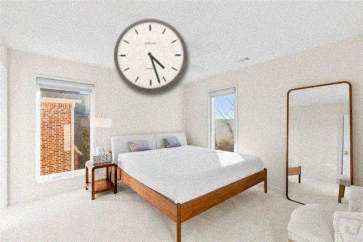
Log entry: 4:27
